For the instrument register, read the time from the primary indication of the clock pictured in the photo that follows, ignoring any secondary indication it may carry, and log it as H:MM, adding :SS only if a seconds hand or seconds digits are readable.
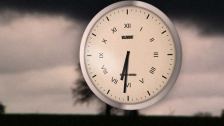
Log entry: 6:31
